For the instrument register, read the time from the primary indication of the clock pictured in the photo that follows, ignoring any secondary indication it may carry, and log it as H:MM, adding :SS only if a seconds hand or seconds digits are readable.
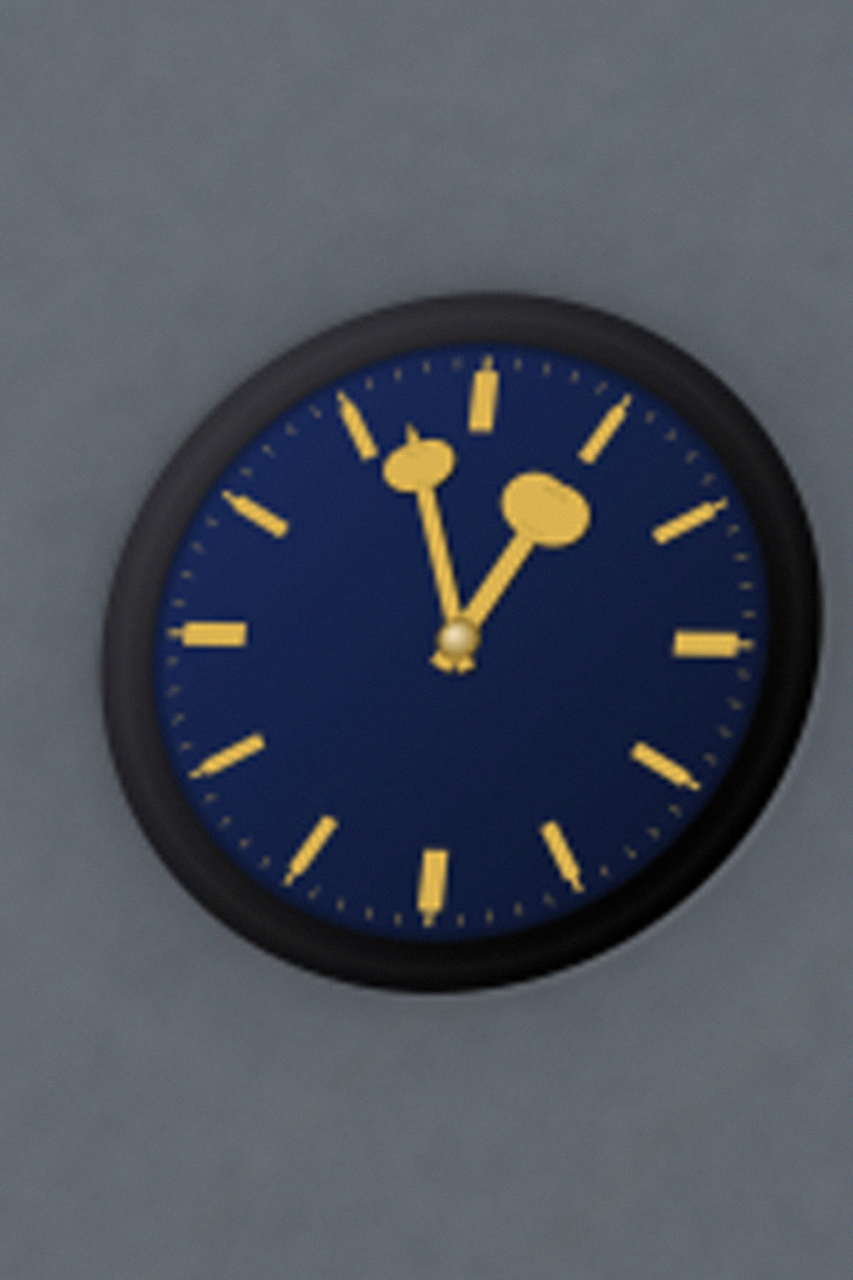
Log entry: 12:57
